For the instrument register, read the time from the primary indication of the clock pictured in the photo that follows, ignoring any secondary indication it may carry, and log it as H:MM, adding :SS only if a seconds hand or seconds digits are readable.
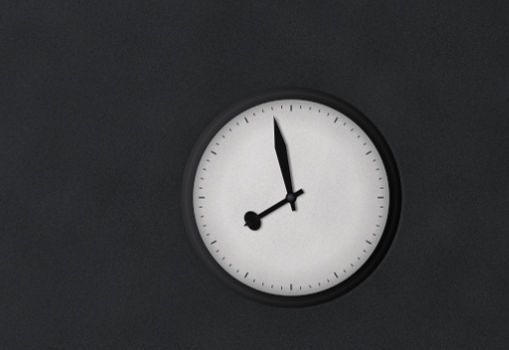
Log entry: 7:58
